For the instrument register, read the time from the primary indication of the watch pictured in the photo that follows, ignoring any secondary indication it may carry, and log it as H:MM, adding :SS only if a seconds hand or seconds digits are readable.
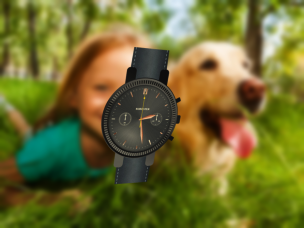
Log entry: 2:28
